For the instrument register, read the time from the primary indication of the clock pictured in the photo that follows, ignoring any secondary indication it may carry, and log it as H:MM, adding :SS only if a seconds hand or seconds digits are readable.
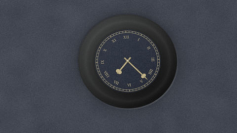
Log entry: 7:23
